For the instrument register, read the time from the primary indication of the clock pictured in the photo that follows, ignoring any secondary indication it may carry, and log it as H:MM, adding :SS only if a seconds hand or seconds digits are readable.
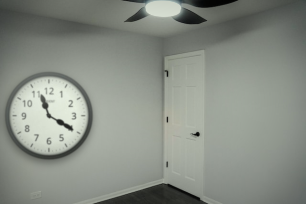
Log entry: 11:20
